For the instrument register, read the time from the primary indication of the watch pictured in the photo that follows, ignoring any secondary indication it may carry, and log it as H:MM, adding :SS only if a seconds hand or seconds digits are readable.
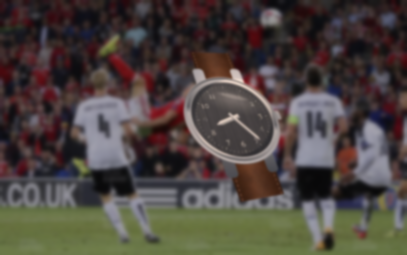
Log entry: 8:24
